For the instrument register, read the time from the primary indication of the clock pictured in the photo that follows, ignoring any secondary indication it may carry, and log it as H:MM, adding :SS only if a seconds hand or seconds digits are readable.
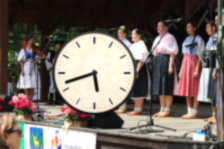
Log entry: 5:42
